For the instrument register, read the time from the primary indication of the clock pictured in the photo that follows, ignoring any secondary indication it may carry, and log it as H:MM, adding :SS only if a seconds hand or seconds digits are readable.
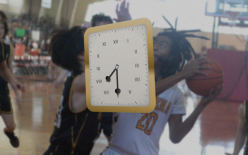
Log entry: 7:30
